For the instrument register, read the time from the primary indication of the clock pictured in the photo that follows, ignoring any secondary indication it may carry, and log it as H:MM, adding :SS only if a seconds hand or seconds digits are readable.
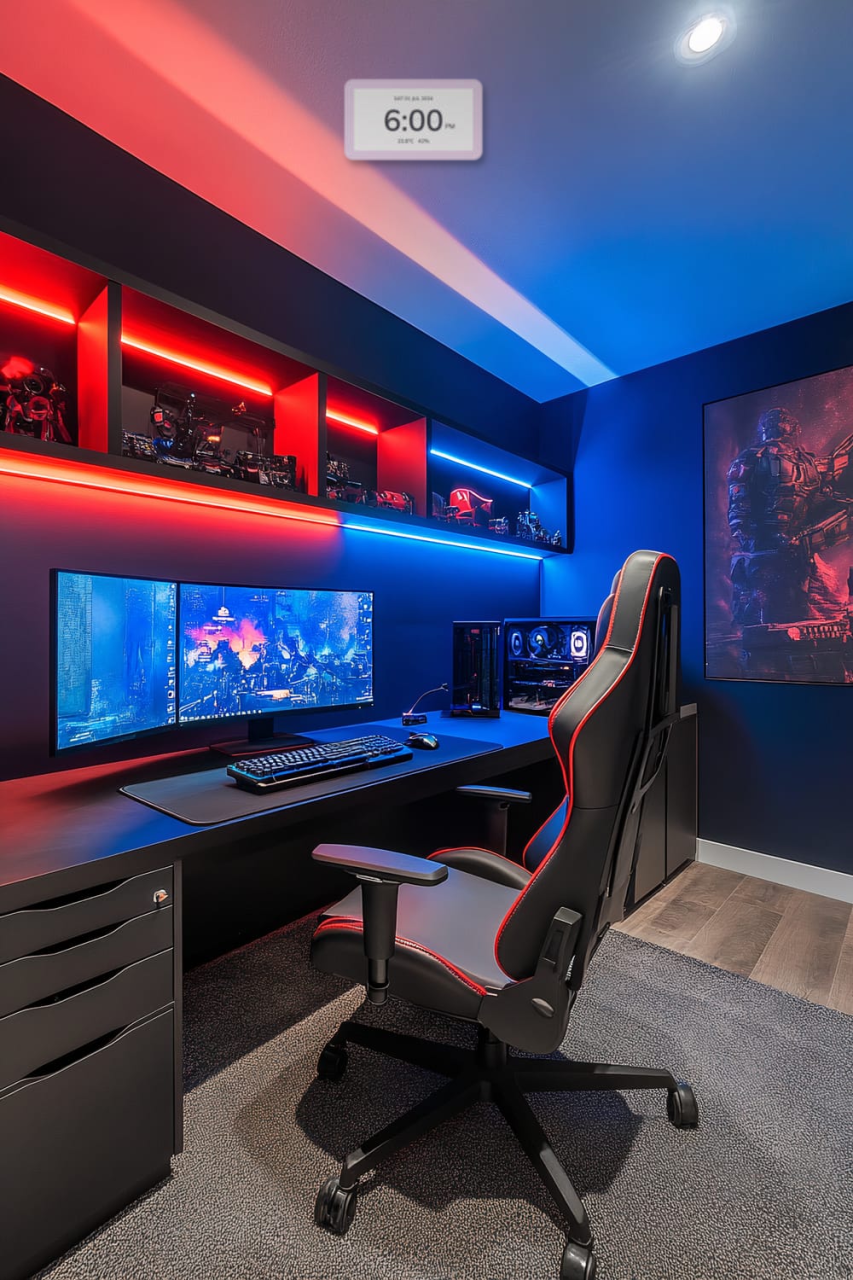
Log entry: 6:00
